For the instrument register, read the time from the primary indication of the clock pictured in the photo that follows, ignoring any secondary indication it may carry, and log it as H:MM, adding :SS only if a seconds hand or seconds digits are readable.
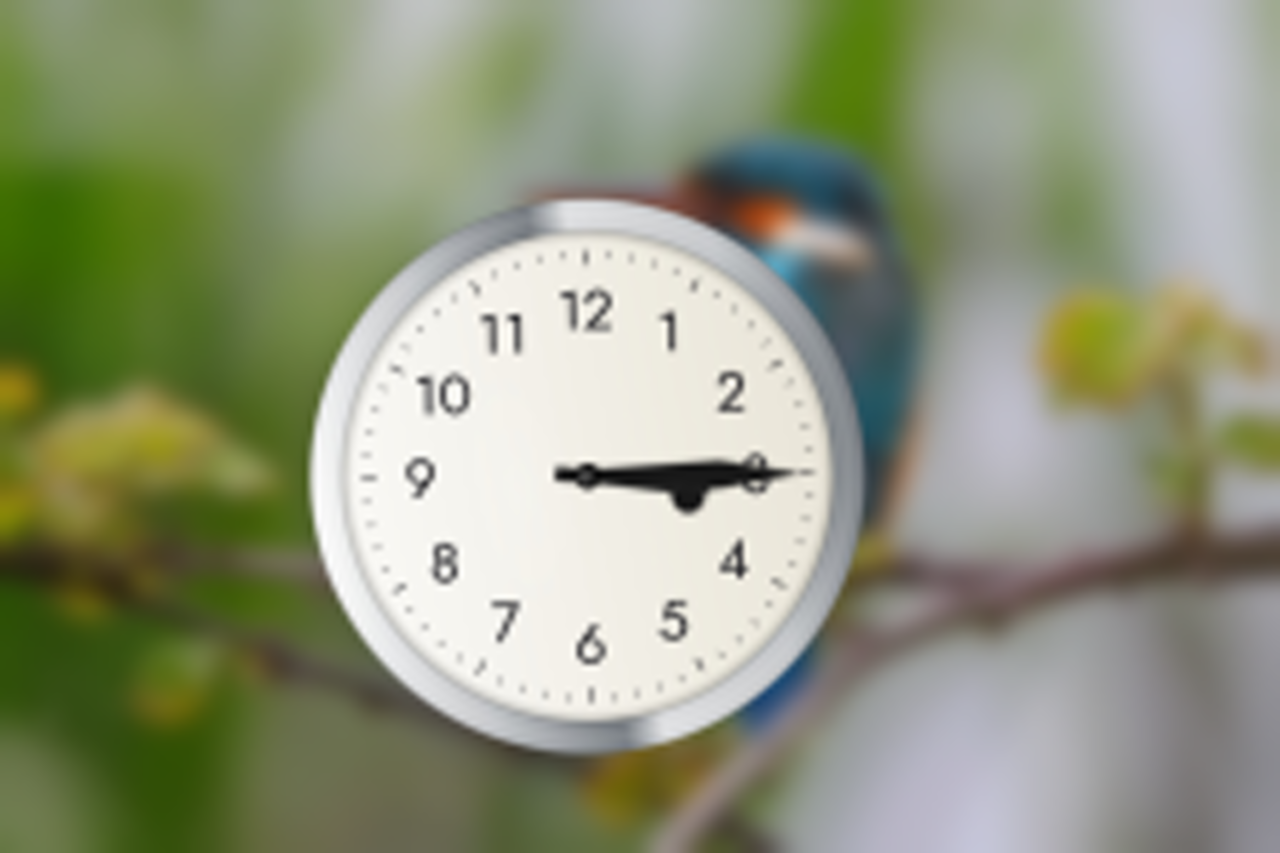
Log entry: 3:15
